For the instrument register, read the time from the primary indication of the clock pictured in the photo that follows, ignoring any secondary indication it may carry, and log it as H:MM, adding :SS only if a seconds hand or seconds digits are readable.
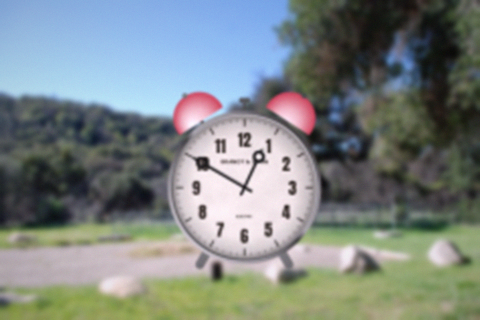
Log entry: 12:50
